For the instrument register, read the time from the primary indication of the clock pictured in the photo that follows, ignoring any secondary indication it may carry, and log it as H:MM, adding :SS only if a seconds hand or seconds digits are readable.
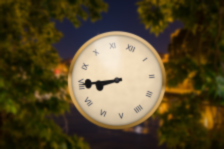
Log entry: 7:40
